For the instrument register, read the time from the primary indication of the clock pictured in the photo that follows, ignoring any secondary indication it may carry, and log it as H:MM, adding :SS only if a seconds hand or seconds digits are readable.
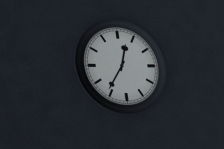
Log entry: 12:36
